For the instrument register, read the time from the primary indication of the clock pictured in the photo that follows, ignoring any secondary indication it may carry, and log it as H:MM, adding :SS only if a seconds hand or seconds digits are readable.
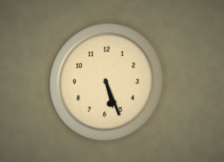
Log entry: 5:26
